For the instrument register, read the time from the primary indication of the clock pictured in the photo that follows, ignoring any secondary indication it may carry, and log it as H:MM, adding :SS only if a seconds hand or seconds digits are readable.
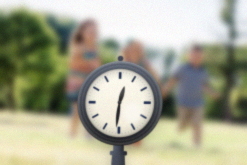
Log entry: 12:31
